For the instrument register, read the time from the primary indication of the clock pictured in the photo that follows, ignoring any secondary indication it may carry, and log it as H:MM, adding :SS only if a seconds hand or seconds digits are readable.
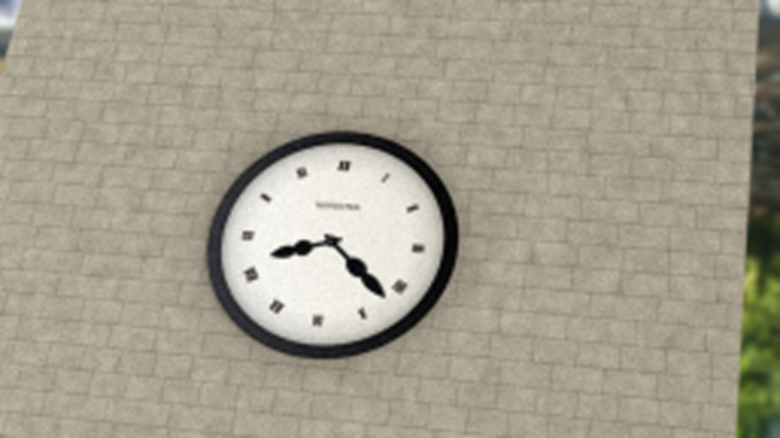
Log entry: 8:22
